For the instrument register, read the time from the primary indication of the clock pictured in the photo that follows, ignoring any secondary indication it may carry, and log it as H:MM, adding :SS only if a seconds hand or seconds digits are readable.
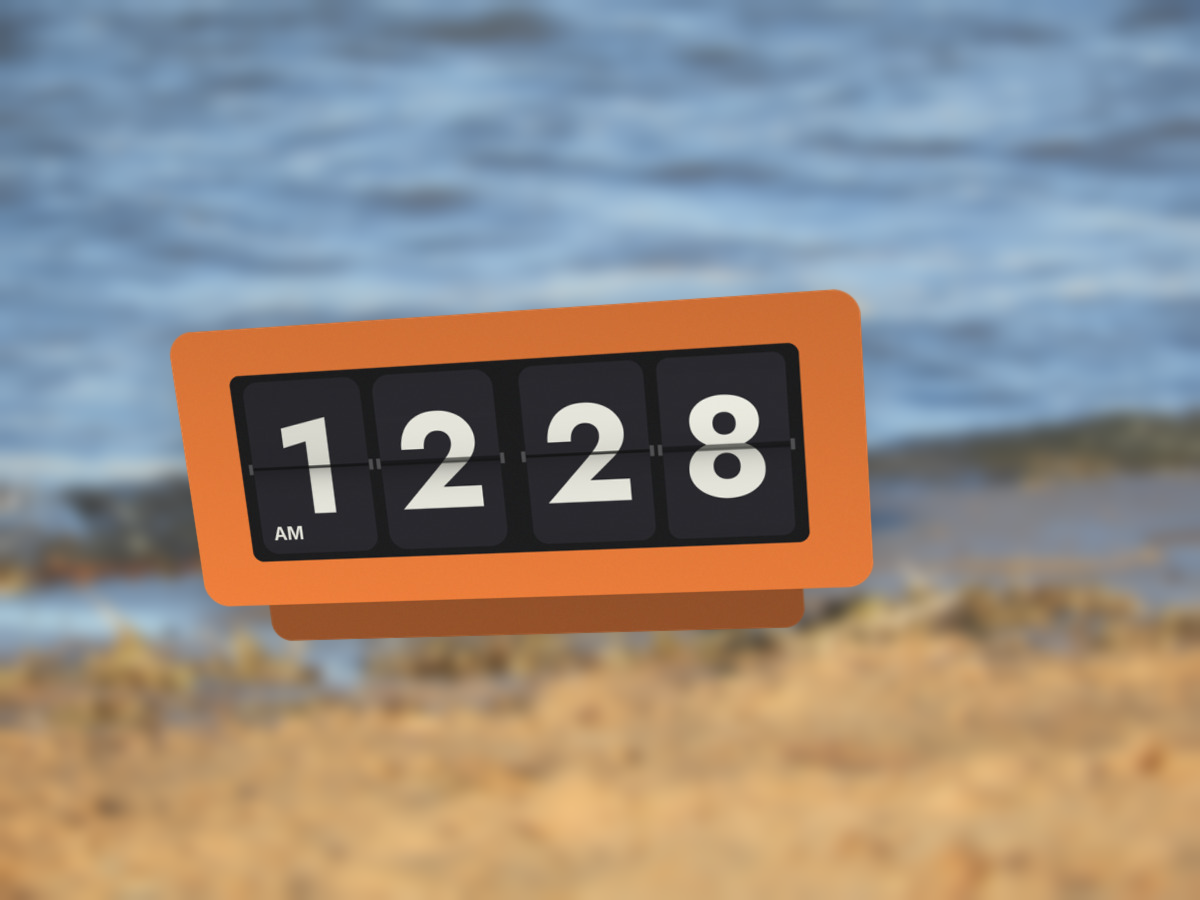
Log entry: 12:28
